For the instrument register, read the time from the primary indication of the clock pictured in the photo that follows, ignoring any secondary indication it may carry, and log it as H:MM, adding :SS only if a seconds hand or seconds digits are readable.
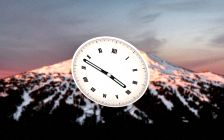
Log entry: 3:48
